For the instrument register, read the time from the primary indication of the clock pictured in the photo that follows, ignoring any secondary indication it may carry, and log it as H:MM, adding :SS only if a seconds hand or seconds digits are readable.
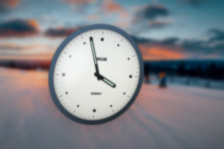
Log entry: 3:57
